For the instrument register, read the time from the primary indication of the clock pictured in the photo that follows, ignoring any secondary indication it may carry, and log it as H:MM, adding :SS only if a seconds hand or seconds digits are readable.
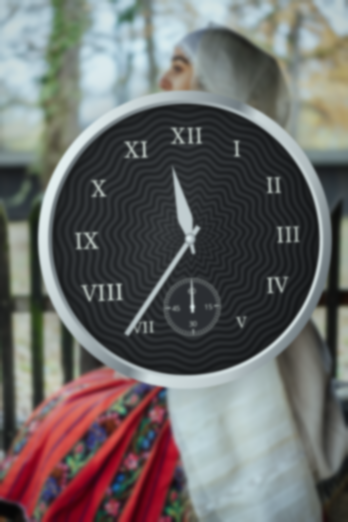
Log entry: 11:36
